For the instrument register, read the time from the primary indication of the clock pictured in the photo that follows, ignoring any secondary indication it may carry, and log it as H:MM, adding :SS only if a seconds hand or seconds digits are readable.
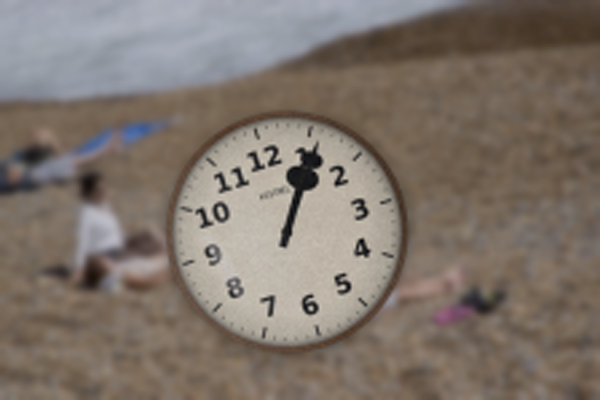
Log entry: 1:06
